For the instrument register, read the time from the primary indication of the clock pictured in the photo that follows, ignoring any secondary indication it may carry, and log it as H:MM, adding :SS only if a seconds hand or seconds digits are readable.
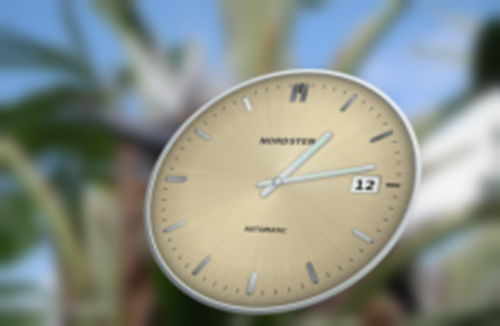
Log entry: 1:13
